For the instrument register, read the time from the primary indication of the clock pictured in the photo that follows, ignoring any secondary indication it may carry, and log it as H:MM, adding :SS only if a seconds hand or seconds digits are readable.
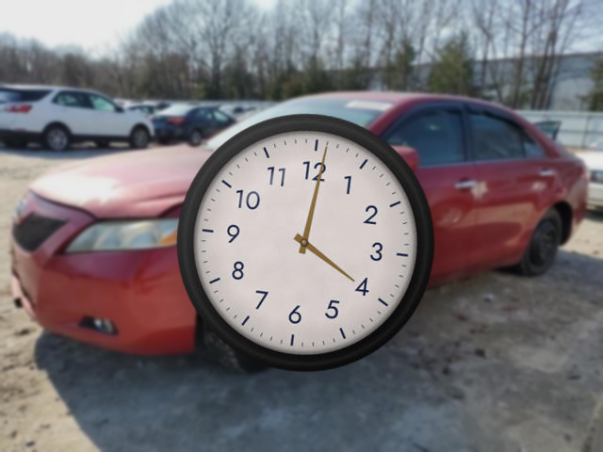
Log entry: 4:01
